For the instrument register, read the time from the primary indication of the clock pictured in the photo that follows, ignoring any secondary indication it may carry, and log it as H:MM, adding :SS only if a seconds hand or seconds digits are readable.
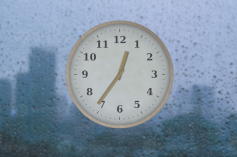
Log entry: 12:36
